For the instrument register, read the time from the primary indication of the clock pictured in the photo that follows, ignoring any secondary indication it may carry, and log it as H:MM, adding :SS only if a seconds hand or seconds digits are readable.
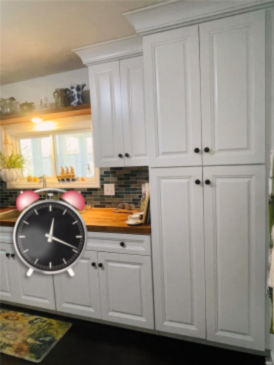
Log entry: 12:19
